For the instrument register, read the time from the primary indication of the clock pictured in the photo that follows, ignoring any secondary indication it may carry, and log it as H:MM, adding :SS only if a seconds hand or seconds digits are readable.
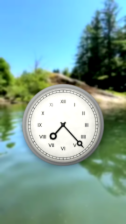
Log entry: 7:23
